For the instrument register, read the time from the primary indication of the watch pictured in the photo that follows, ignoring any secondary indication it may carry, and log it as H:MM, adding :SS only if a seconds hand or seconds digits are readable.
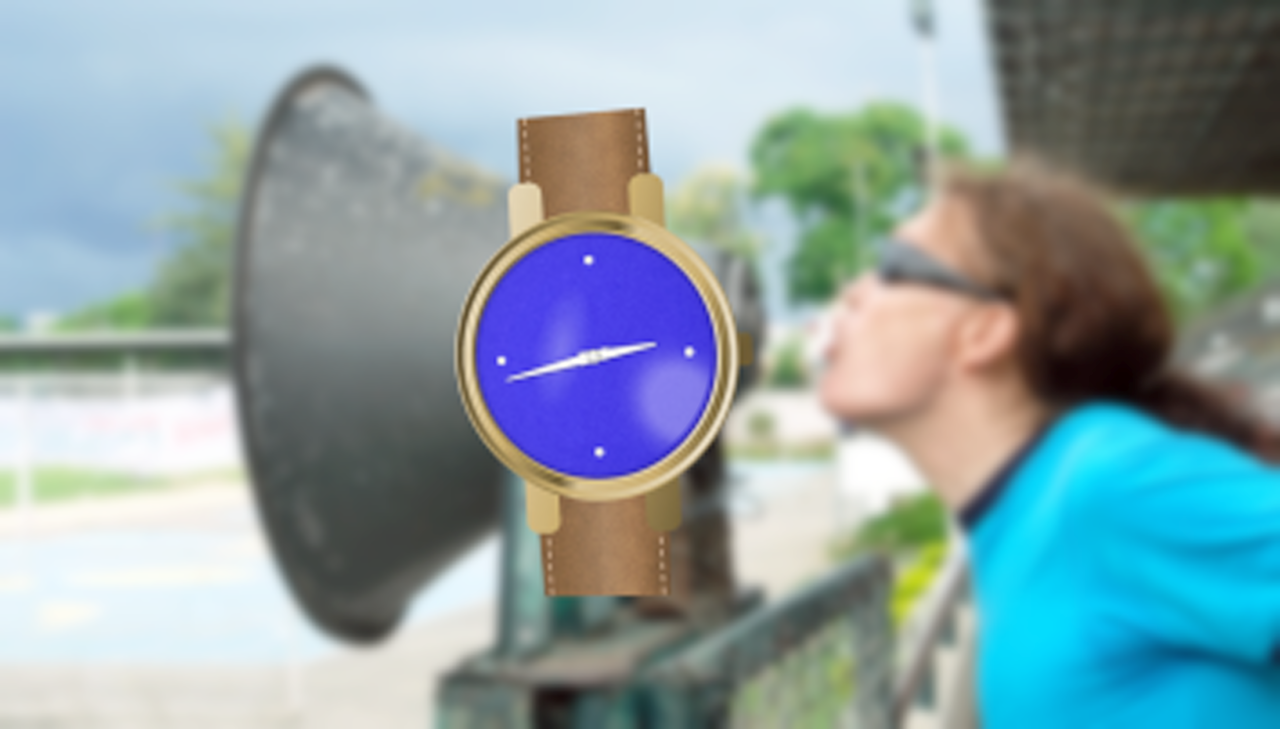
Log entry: 2:43
